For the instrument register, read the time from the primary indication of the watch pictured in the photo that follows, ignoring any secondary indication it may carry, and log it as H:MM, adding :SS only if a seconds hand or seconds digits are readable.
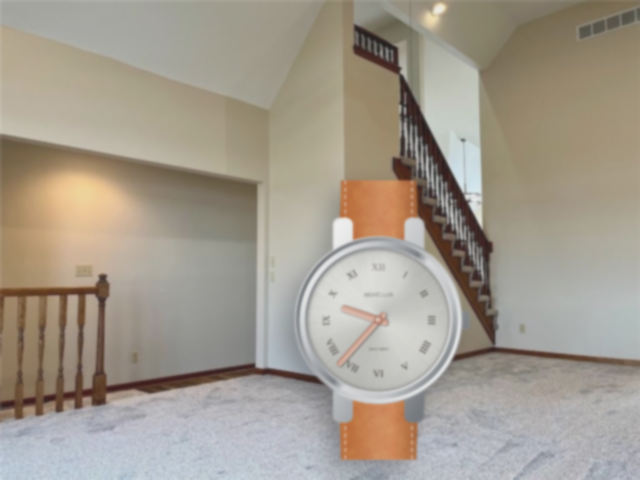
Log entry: 9:37
